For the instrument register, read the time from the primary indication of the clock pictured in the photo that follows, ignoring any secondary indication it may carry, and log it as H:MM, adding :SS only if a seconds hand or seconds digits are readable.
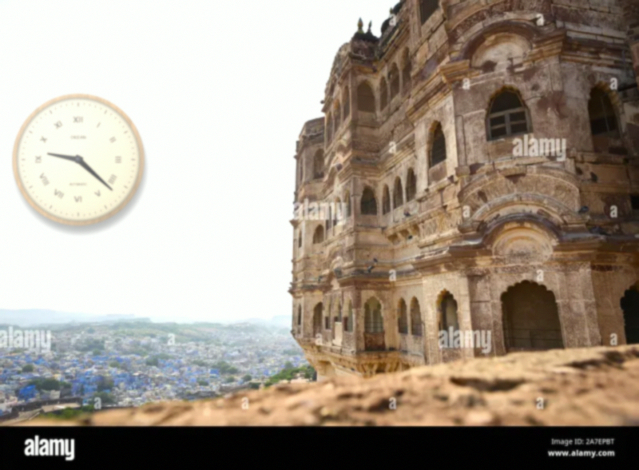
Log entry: 9:22
